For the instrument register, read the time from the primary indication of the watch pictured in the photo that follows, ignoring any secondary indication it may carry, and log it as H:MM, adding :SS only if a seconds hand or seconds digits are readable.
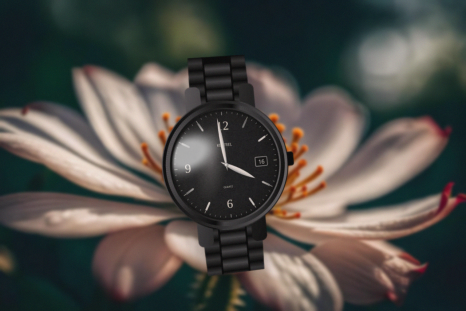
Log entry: 3:59
